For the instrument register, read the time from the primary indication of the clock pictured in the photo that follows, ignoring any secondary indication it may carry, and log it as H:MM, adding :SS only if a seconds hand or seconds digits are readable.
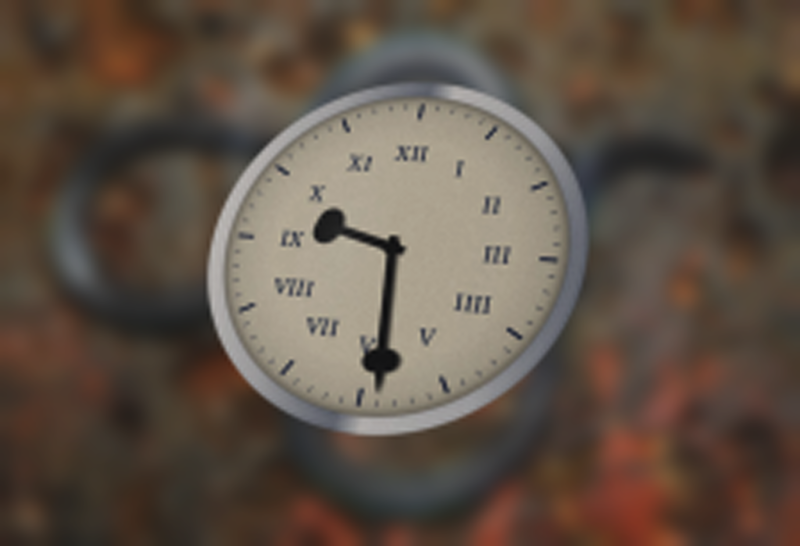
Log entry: 9:29
